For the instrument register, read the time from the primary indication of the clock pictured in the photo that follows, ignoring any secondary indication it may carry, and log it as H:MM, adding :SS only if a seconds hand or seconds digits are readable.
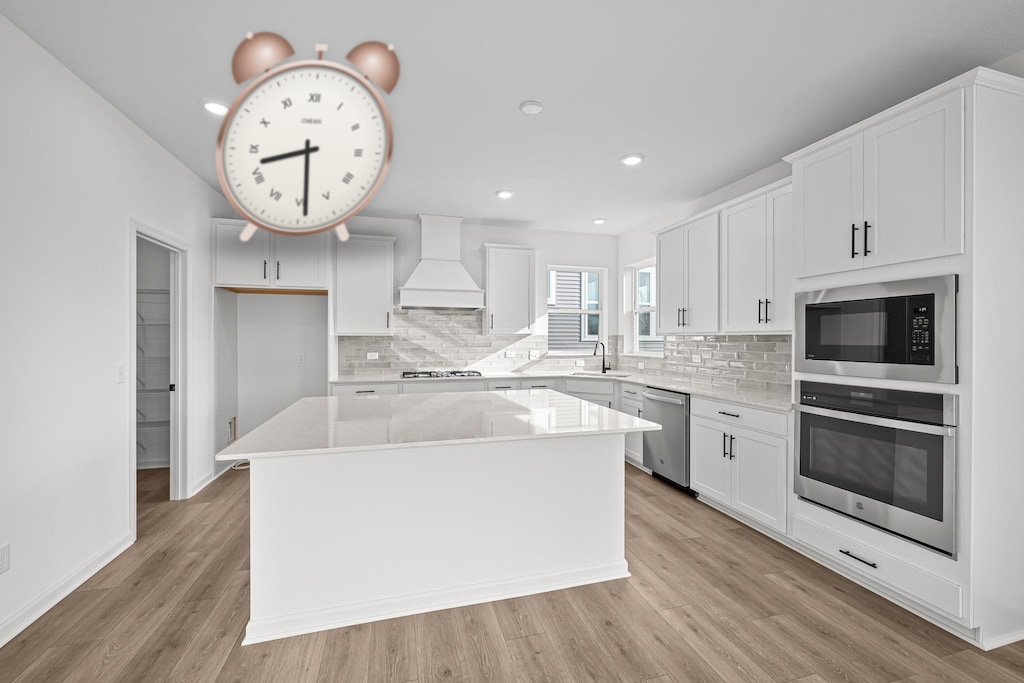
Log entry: 8:29
